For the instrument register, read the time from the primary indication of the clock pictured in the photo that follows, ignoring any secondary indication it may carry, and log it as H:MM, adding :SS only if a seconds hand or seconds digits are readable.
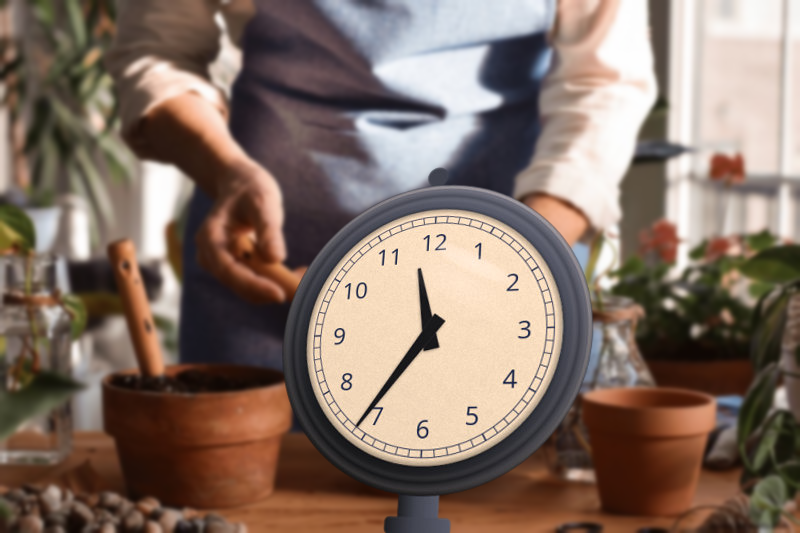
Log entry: 11:36
